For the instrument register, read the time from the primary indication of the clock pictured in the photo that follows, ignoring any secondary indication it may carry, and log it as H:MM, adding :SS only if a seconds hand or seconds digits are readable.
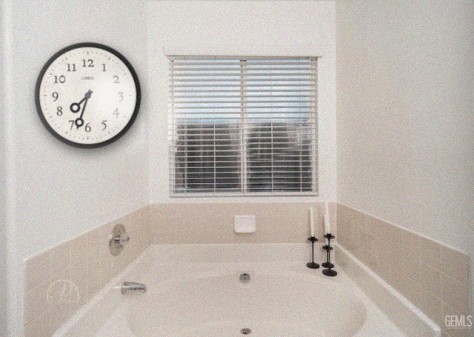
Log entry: 7:33
